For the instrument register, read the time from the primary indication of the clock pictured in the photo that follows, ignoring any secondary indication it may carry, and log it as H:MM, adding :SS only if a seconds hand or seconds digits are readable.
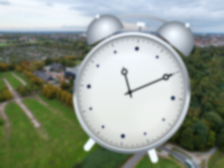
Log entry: 11:10
